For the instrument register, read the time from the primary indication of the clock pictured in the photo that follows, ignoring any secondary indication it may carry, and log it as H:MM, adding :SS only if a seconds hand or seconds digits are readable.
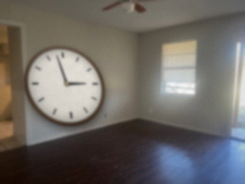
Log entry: 2:58
